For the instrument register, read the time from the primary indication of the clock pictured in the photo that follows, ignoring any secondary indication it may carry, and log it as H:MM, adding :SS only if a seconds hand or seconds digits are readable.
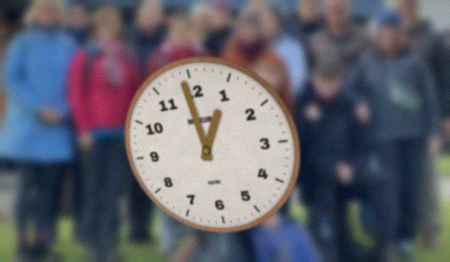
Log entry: 12:59
